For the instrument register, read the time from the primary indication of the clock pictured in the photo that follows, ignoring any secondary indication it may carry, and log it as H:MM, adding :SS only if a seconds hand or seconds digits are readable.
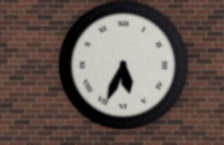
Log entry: 5:34
